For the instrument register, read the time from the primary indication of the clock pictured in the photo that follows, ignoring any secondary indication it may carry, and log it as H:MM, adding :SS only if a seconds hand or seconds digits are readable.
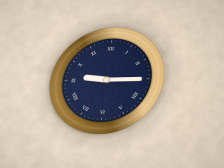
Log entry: 9:15
